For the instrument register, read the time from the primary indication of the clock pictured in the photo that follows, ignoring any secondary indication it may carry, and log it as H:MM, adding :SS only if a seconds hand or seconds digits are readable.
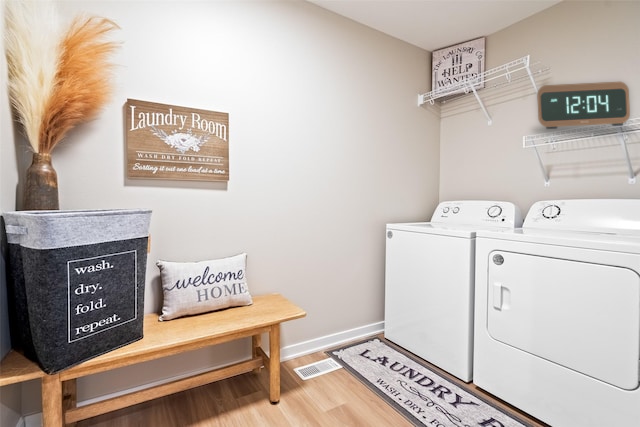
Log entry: 12:04
